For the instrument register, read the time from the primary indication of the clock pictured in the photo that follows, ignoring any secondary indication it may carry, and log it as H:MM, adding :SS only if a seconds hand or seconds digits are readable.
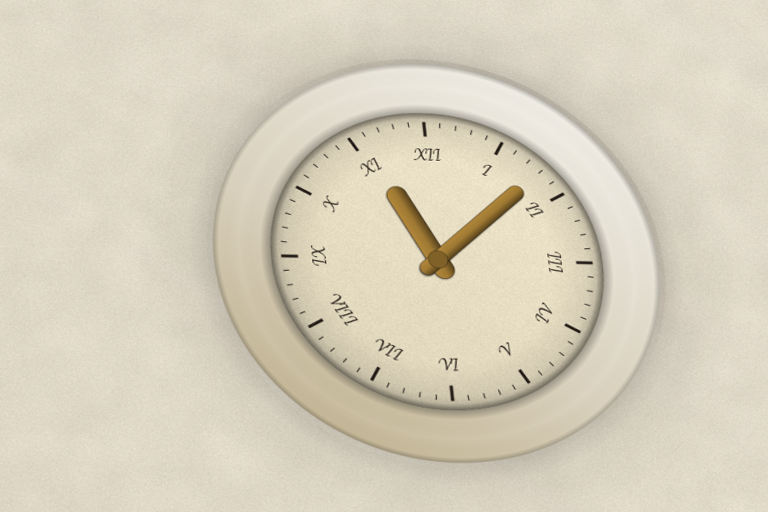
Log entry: 11:08
